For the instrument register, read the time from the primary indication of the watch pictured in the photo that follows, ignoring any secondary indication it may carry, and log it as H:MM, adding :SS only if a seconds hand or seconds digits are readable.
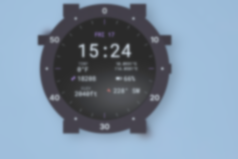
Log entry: 15:24
